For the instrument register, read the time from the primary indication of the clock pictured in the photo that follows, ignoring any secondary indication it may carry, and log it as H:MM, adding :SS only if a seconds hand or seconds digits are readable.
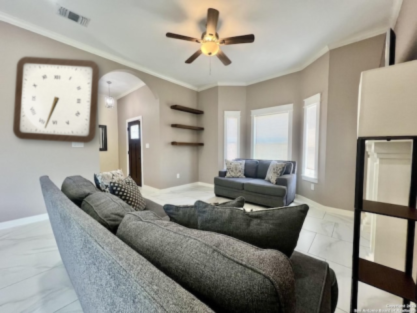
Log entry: 6:33
